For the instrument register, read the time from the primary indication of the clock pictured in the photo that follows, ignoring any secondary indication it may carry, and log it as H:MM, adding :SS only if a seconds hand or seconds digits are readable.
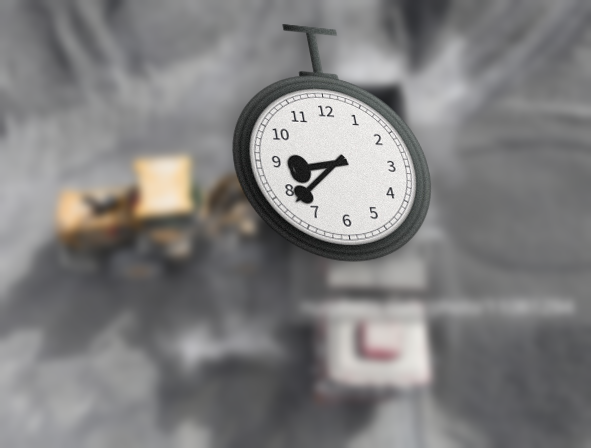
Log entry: 8:38
